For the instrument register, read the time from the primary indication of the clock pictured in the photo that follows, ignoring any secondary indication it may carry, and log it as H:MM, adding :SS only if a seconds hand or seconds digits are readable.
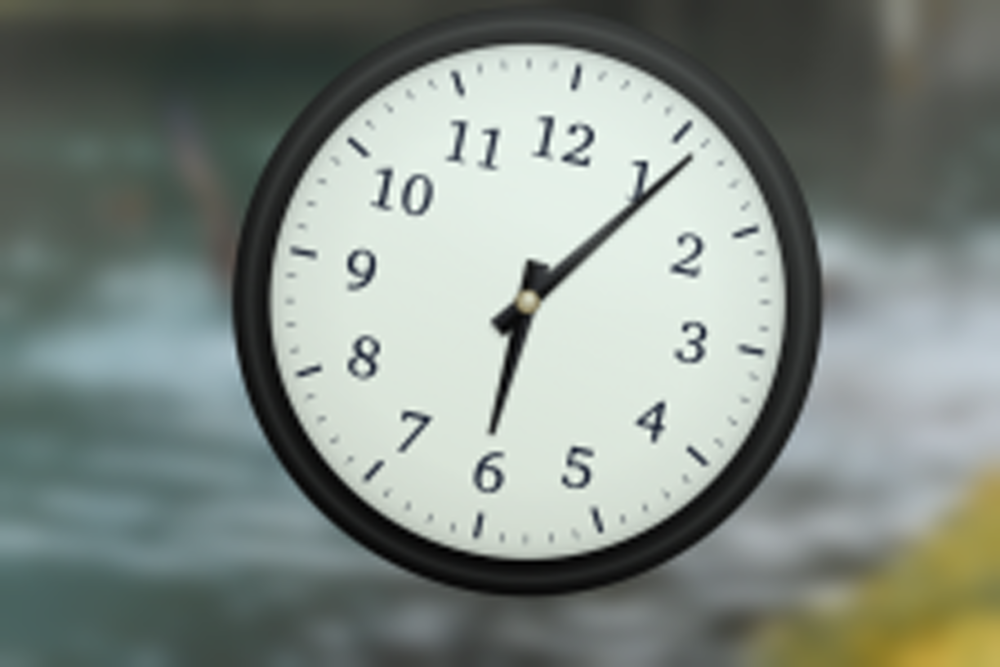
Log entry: 6:06
